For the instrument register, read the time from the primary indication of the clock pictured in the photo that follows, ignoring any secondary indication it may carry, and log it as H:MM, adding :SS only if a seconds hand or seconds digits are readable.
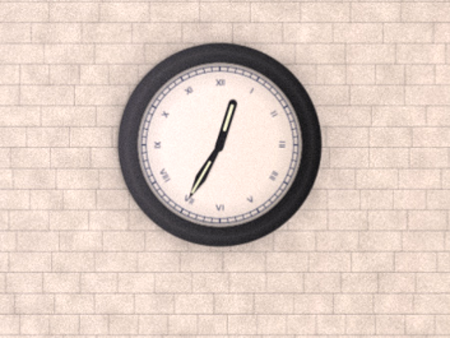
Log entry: 12:35
